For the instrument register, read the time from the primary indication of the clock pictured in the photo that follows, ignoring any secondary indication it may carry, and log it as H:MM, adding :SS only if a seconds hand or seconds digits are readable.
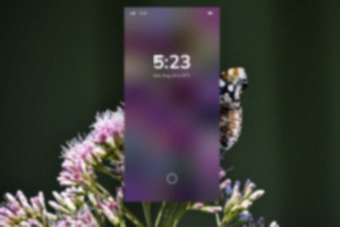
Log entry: 5:23
